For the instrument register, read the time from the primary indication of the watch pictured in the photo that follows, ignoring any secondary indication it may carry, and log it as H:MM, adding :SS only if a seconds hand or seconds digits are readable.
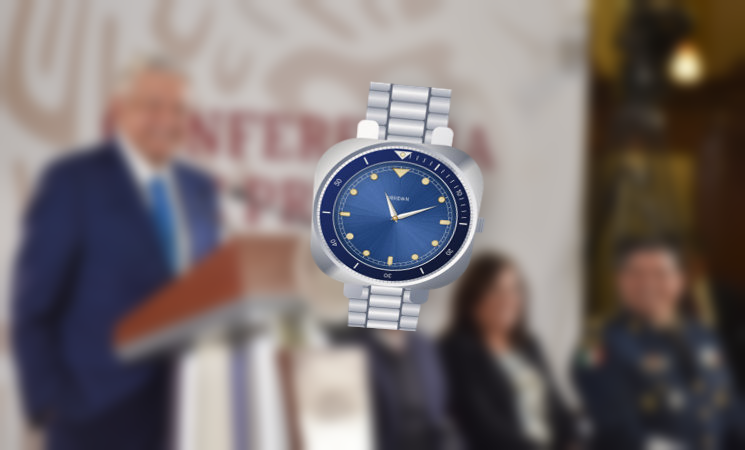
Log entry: 11:11
